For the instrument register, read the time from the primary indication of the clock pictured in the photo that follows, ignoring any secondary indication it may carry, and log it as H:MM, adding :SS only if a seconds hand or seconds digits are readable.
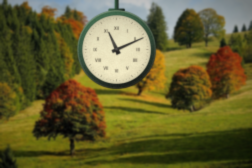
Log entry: 11:11
